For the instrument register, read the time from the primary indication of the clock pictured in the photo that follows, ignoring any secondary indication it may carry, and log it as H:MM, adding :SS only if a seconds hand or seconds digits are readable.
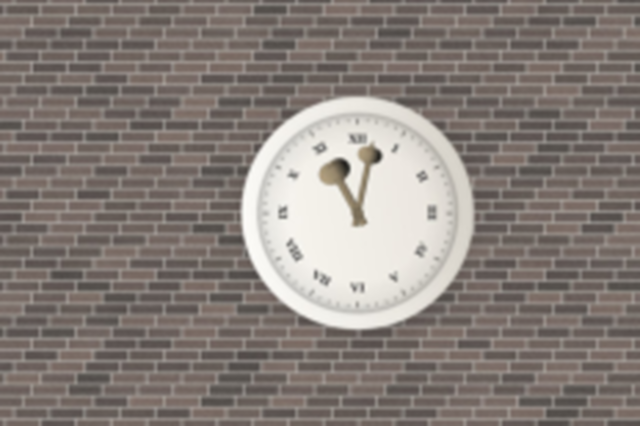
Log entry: 11:02
